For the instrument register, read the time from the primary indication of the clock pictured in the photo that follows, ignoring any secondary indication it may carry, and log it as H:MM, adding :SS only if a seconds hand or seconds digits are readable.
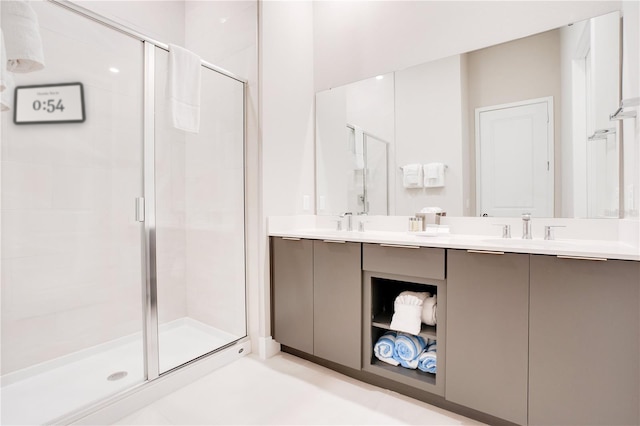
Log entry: 0:54
